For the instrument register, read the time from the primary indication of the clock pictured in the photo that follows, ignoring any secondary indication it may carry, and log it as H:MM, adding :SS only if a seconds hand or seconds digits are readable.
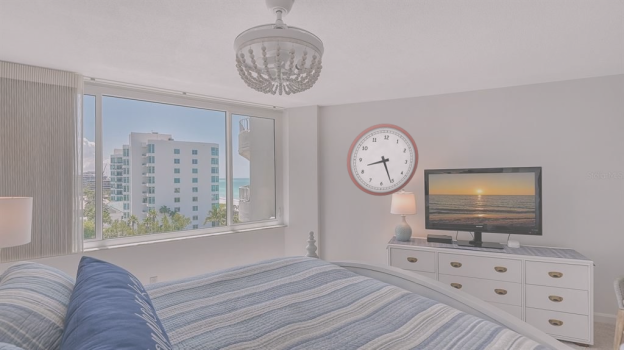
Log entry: 8:26
